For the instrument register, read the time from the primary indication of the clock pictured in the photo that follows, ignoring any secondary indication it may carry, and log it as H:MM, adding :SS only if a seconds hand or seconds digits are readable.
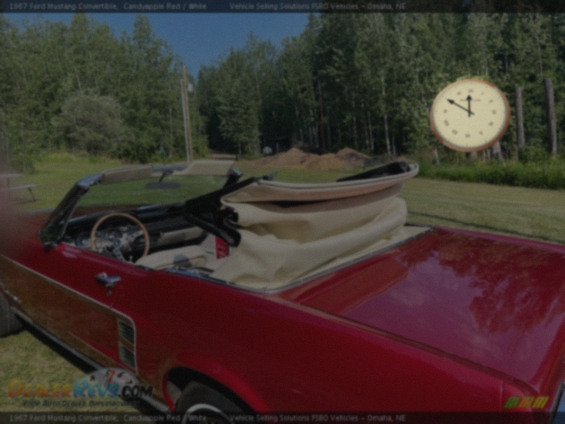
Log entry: 11:50
